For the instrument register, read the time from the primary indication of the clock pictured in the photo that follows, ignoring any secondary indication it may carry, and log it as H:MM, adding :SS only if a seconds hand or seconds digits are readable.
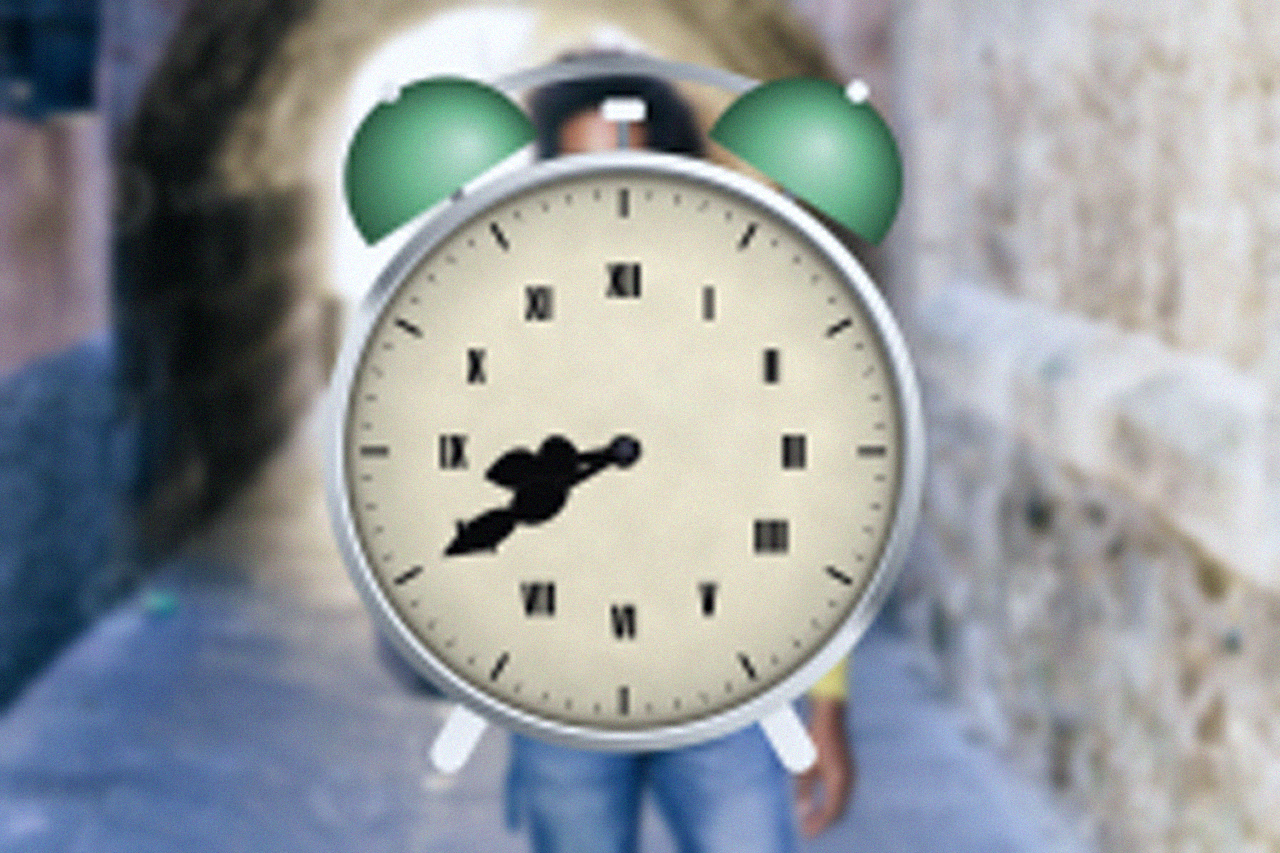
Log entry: 8:40
